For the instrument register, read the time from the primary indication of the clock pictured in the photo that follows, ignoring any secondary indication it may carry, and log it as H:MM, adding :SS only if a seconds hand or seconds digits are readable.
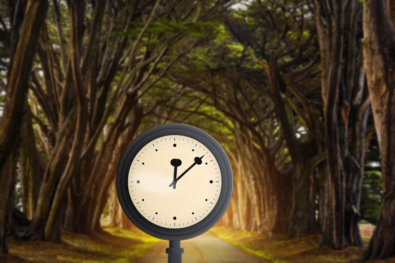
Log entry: 12:08
